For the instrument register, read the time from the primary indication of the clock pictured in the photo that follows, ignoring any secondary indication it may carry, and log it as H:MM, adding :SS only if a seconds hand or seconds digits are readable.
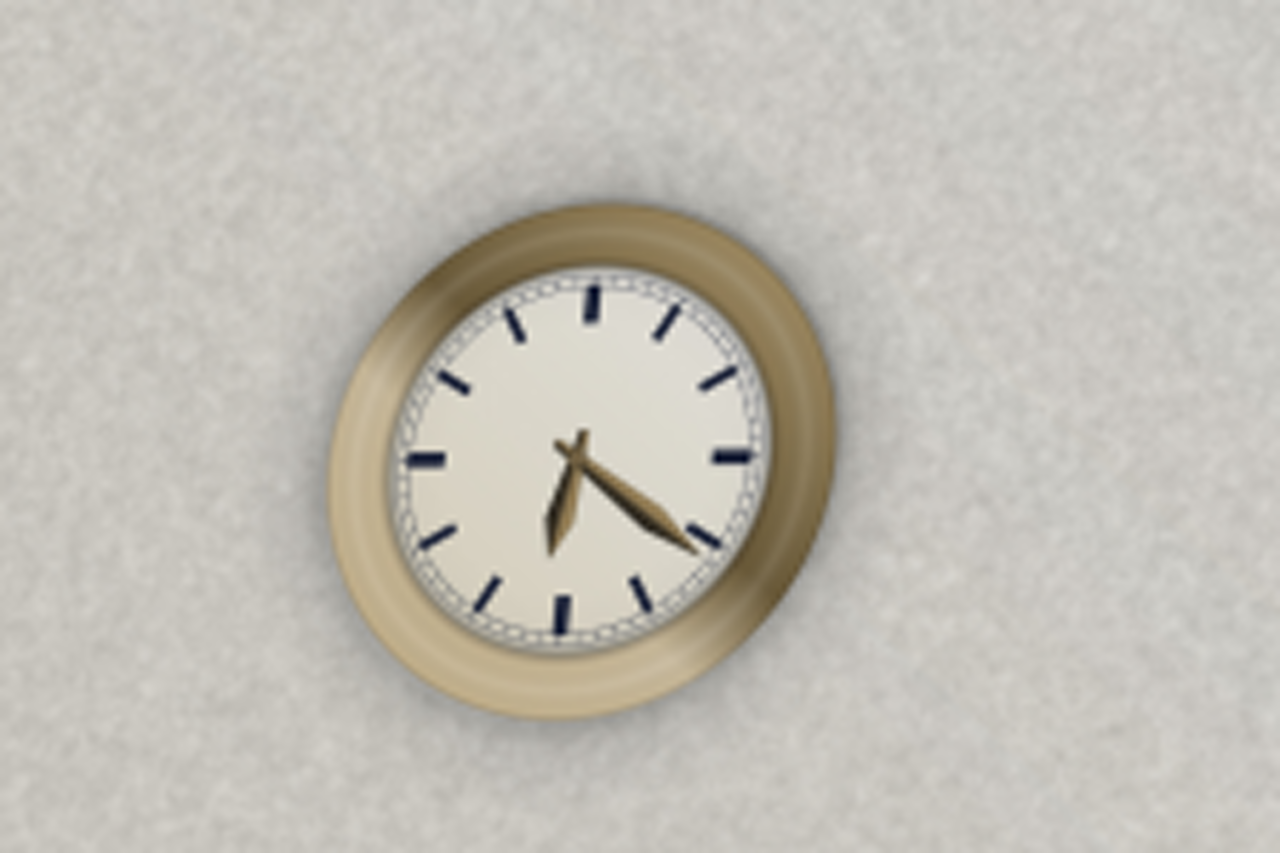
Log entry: 6:21
